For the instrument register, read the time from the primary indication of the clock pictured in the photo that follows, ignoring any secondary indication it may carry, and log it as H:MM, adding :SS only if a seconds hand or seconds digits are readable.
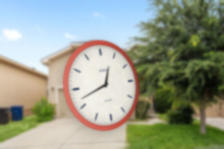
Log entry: 12:42
